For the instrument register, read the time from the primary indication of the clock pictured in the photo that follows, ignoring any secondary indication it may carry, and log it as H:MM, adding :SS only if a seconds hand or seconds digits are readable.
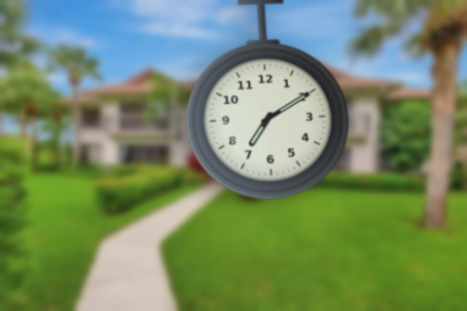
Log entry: 7:10
